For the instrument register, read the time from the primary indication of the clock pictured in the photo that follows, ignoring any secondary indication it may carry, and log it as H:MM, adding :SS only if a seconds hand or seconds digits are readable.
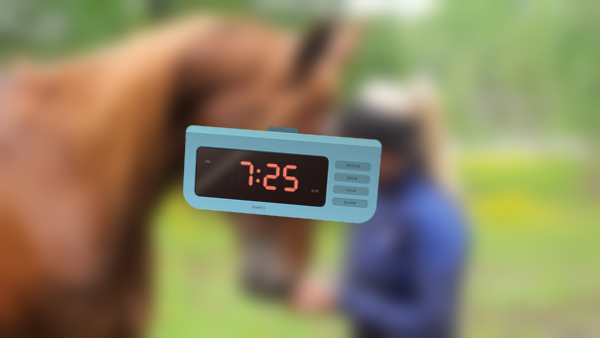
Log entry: 7:25
